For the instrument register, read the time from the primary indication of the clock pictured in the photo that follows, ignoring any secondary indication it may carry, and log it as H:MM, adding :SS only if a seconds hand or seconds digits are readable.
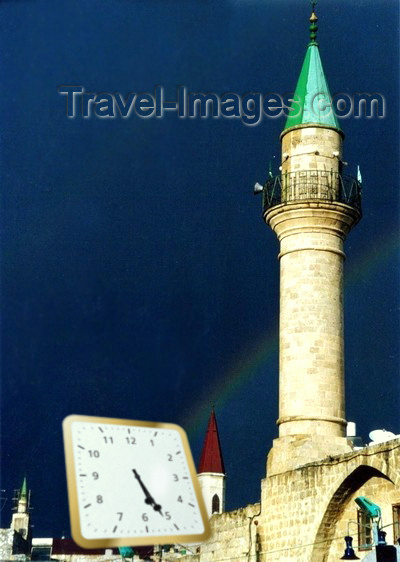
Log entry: 5:26
